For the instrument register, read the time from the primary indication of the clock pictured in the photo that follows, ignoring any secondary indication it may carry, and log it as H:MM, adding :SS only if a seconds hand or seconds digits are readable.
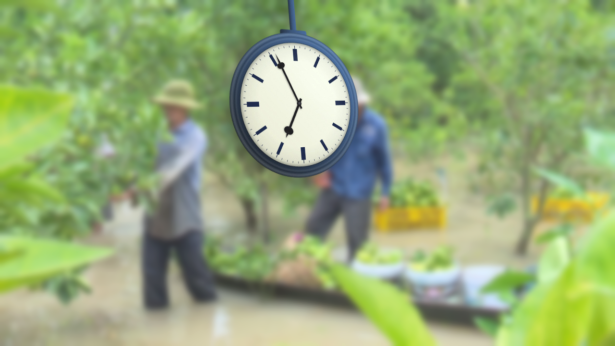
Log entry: 6:56
